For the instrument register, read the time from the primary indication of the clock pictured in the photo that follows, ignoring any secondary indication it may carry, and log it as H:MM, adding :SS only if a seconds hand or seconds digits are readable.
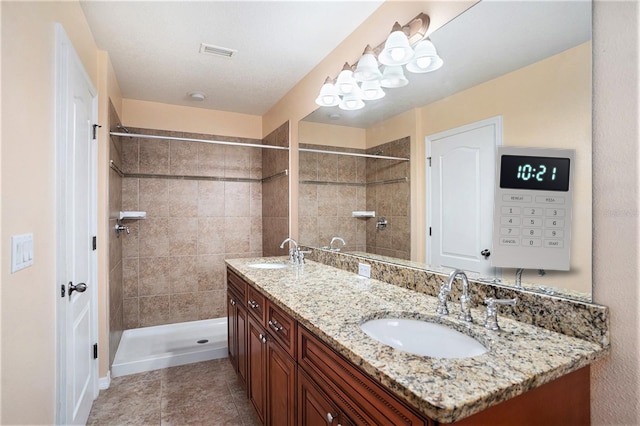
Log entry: 10:21
